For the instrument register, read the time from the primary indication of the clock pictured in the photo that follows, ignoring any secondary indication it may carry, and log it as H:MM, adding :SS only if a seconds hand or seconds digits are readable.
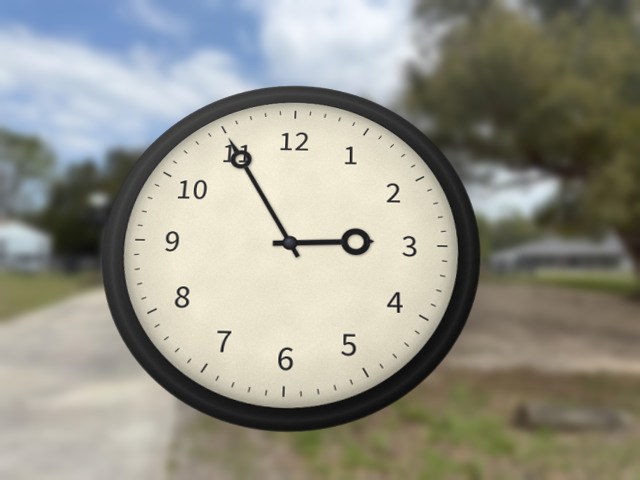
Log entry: 2:55
